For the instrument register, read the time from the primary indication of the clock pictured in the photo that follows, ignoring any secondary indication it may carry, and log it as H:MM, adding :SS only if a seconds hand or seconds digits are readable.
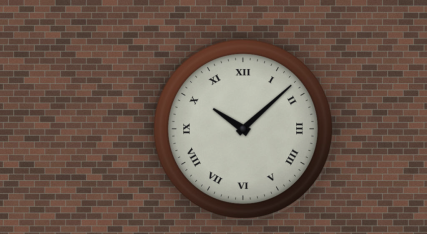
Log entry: 10:08
